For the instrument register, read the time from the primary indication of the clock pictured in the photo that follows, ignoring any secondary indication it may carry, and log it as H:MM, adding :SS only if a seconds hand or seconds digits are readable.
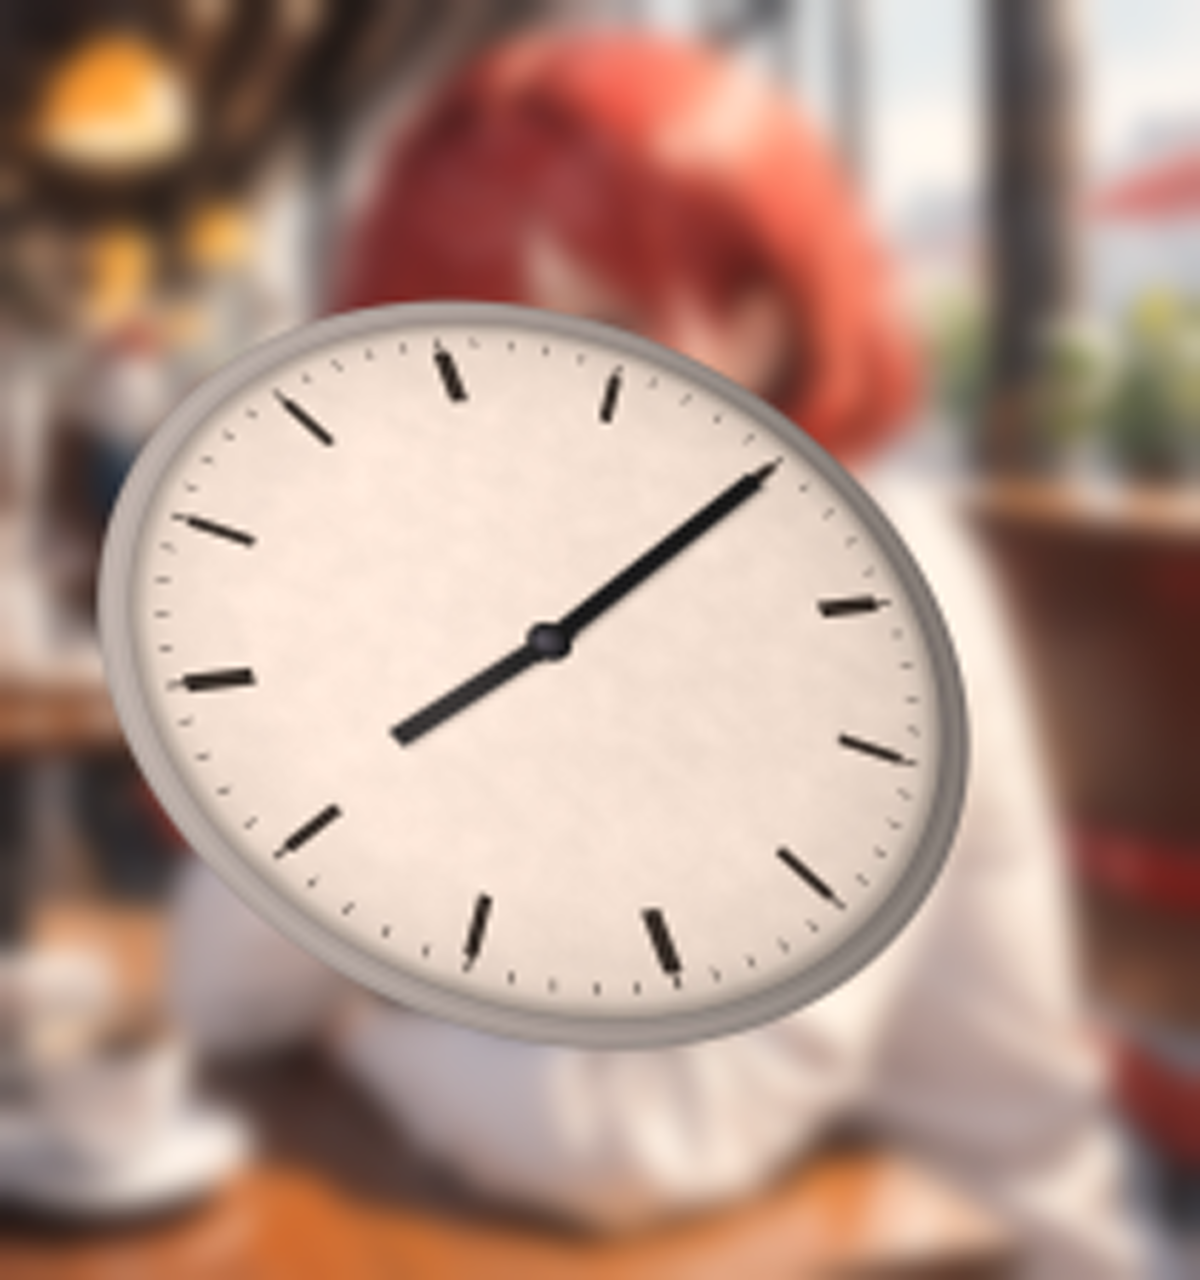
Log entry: 8:10
